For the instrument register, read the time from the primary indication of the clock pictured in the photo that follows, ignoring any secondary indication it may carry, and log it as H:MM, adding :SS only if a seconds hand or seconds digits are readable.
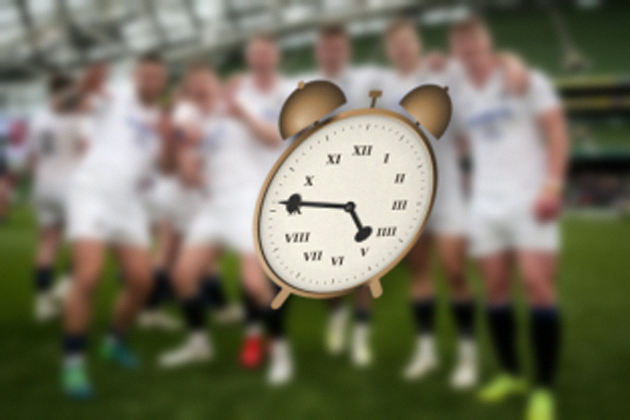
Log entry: 4:46
